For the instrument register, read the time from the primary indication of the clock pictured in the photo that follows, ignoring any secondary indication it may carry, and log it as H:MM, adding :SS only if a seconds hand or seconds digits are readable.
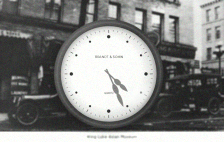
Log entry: 4:26
